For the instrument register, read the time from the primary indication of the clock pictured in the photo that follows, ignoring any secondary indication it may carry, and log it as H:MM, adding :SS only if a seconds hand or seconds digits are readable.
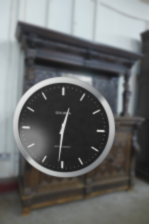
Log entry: 12:31
